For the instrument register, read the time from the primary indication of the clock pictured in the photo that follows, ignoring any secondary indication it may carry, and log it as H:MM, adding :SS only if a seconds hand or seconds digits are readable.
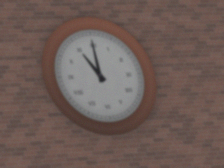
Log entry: 11:00
